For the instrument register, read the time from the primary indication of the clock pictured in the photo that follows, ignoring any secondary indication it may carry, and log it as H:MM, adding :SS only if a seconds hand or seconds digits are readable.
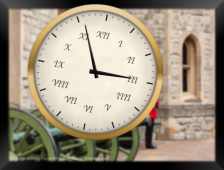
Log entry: 2:56
